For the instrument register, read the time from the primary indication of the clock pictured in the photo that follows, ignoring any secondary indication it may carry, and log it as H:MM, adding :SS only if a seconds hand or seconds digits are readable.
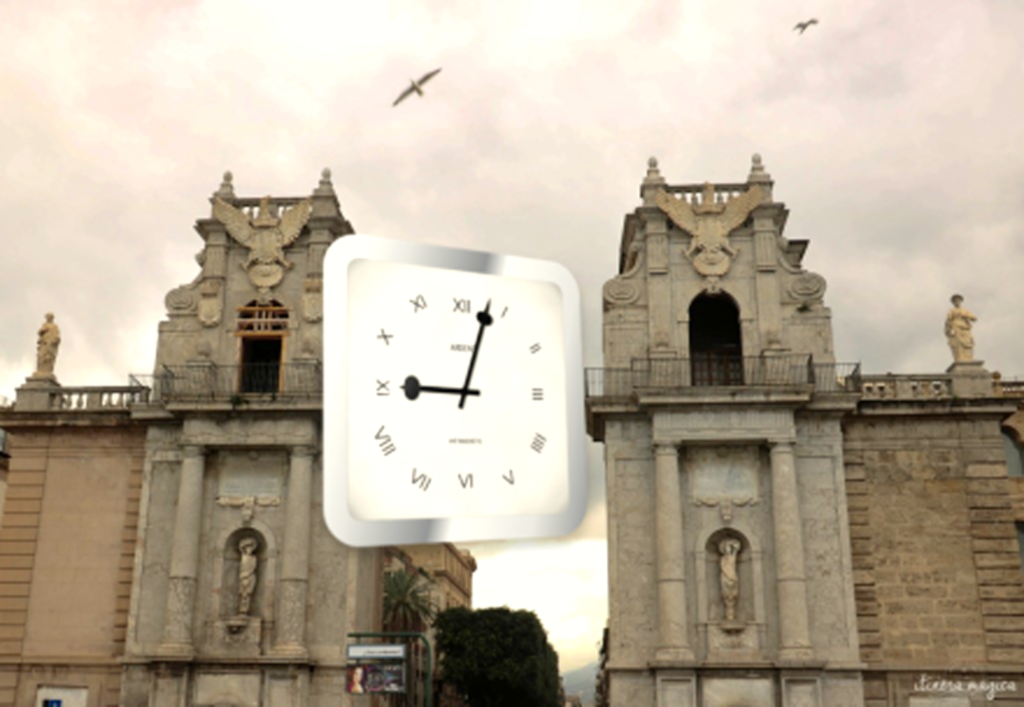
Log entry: 9:03
